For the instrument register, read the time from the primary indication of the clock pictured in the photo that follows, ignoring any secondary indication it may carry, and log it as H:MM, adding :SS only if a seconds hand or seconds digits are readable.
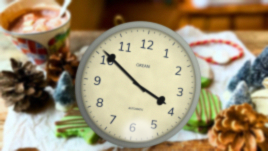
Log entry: 3:51
